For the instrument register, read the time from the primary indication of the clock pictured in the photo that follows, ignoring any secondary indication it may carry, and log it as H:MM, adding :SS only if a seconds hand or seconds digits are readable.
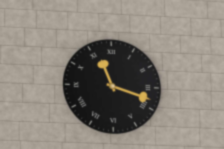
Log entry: 11:18
